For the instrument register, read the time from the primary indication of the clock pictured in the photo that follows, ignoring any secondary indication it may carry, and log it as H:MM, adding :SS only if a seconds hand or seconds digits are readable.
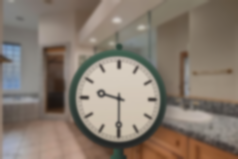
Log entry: 9:30
